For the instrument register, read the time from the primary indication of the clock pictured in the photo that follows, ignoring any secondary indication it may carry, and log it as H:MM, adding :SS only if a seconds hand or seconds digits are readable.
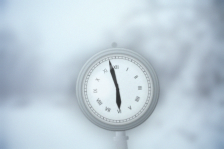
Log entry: 5:58
